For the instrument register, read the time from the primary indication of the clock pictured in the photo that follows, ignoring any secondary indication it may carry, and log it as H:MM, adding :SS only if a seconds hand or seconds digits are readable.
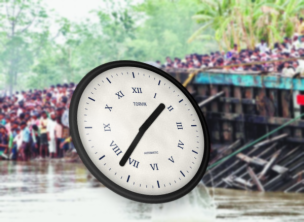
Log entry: 1:37
